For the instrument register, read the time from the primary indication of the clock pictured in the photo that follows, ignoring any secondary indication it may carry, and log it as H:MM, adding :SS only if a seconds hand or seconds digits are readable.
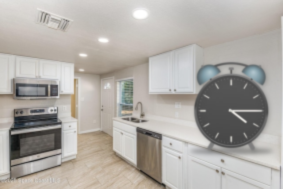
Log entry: 4:15
